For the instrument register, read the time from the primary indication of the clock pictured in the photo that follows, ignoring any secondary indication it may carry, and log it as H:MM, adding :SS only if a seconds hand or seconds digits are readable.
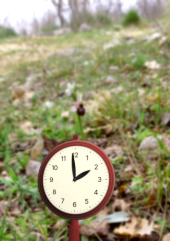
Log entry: 1:59
